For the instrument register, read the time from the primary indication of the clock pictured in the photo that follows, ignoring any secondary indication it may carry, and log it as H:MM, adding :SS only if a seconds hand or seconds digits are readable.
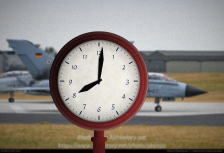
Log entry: 8:01
